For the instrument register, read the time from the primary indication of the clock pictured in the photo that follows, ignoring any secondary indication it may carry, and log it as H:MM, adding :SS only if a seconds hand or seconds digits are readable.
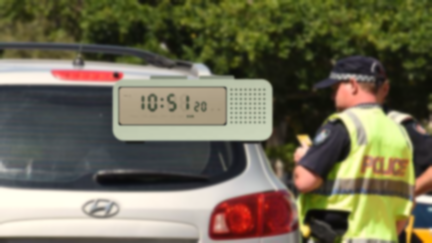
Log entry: 10:51
